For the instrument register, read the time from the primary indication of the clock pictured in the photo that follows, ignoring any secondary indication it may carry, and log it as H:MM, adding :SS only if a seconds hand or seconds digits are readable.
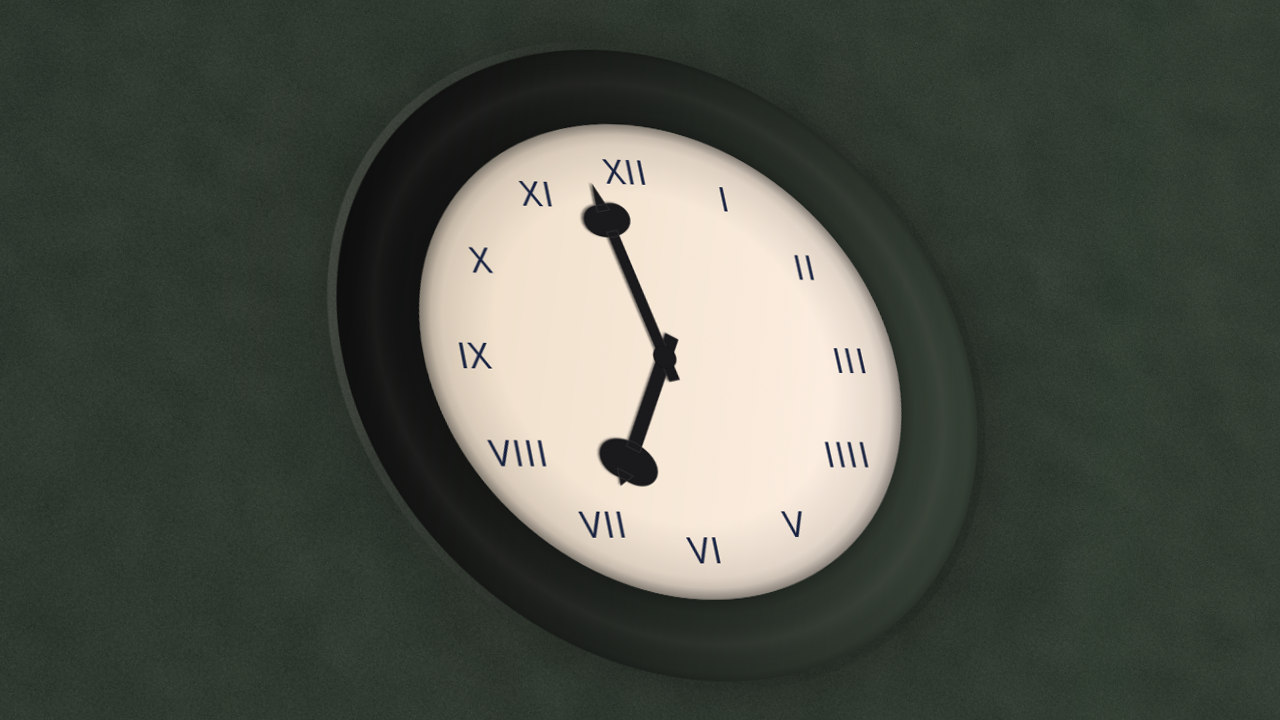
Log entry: 6:58
